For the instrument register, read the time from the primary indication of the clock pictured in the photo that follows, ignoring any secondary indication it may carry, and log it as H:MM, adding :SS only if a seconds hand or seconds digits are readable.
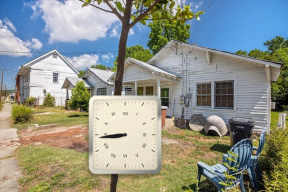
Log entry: 8:44
